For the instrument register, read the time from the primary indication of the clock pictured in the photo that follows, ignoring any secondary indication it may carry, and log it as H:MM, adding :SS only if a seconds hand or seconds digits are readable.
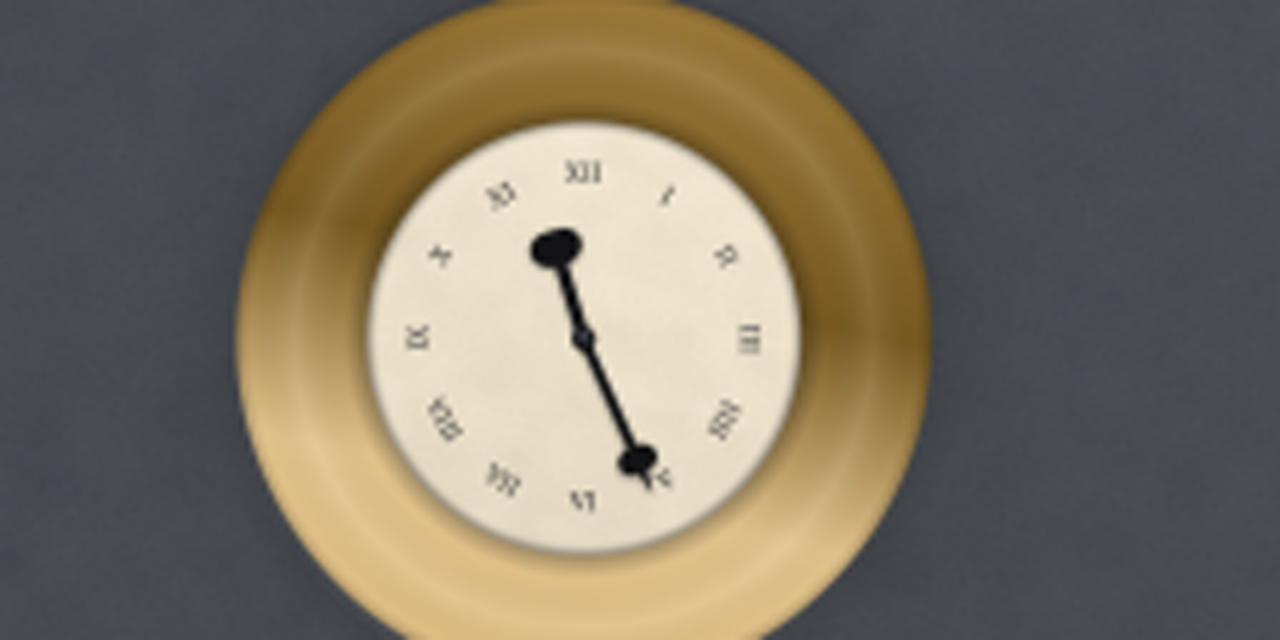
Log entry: 11:26
